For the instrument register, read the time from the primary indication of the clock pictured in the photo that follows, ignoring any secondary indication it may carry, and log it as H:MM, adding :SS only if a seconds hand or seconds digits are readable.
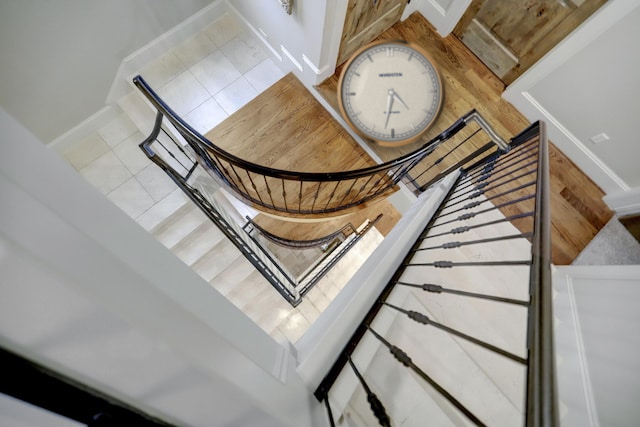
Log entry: 4:32
